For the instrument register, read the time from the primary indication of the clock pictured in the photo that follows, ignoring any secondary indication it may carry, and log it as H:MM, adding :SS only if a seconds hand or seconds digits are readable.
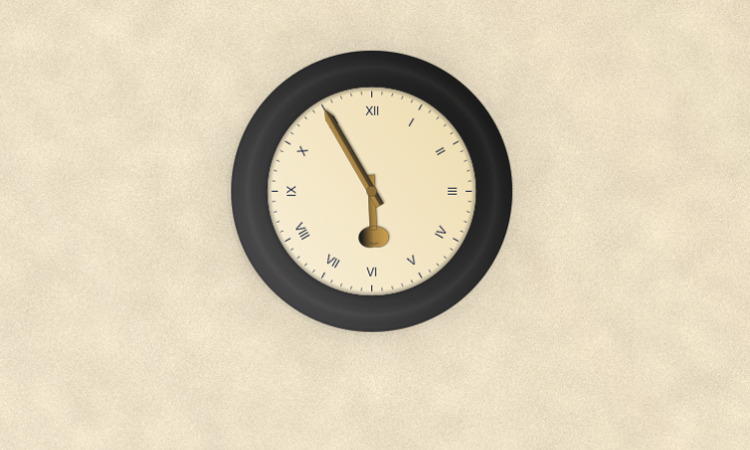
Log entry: 5:55
